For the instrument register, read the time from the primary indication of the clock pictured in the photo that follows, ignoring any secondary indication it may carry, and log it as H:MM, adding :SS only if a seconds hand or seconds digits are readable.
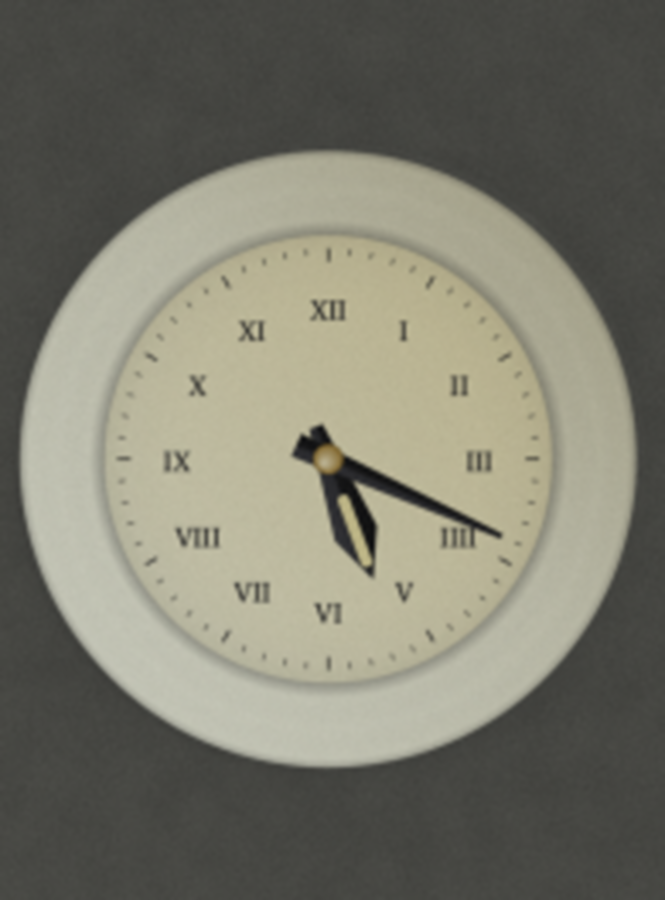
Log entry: 5:19
